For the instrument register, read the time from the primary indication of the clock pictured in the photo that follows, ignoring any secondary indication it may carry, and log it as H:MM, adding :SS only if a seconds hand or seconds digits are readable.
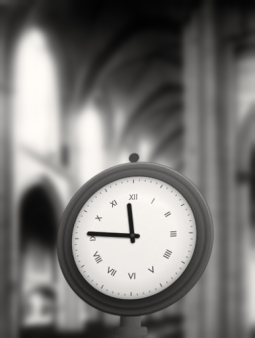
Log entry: 11:46
